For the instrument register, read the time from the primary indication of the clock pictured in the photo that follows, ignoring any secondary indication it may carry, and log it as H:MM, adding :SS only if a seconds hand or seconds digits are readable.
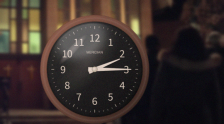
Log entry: 2:15
